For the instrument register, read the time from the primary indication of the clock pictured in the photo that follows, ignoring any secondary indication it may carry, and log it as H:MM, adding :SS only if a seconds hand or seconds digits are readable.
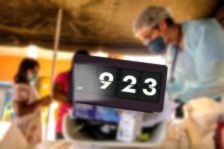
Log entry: 9:23
